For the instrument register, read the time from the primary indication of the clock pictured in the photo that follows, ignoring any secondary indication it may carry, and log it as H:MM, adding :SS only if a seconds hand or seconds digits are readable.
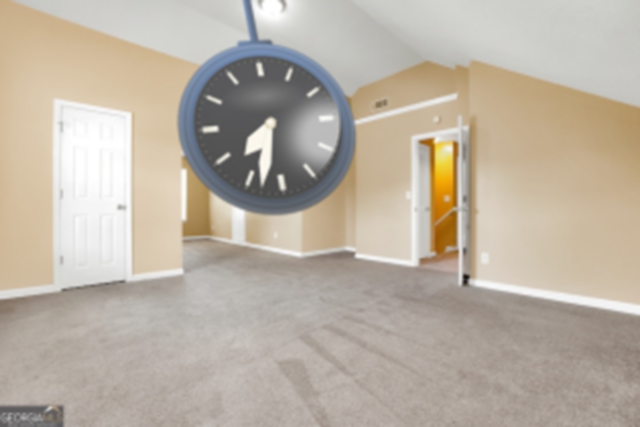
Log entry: 7:33
